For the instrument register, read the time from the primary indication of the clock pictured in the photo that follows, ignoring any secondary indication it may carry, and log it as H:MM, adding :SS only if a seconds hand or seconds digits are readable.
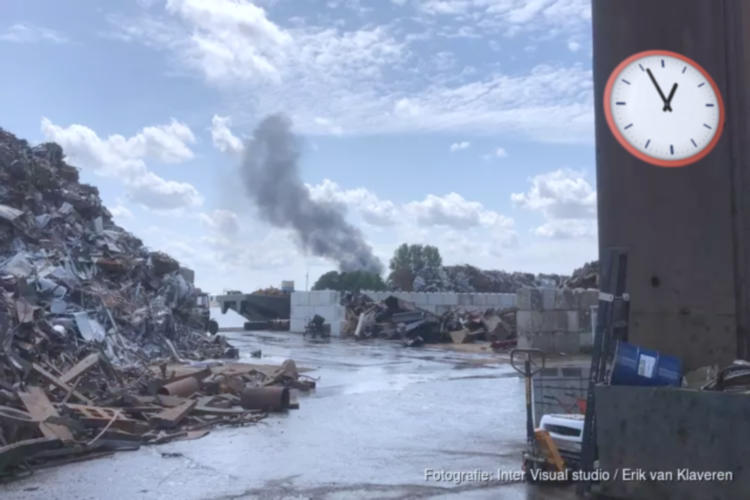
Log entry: 12:56
